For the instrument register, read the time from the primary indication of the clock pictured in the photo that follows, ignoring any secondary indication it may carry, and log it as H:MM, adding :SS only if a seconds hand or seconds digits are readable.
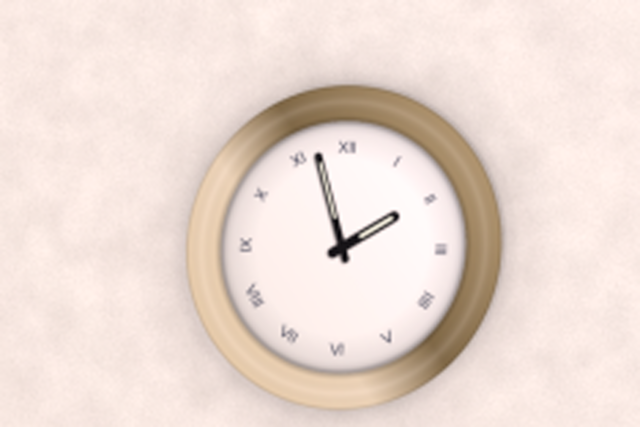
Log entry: 1:57
